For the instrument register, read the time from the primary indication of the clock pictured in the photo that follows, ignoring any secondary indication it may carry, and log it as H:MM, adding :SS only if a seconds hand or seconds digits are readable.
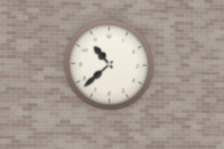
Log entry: 10:38
